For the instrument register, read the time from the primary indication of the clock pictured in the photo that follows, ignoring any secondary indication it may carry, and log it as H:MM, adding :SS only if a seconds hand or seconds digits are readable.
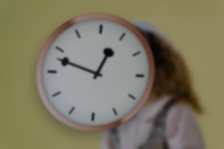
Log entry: 12:48
